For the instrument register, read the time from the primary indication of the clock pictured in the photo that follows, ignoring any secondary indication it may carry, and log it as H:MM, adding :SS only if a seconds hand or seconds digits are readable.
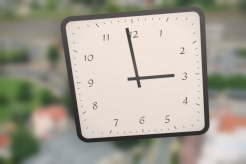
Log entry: 2:59
